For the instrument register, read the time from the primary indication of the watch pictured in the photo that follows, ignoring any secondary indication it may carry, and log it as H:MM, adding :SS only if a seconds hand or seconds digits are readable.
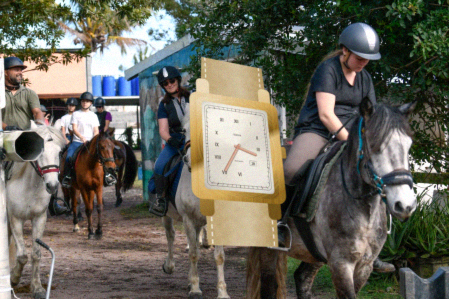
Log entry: 3:35
